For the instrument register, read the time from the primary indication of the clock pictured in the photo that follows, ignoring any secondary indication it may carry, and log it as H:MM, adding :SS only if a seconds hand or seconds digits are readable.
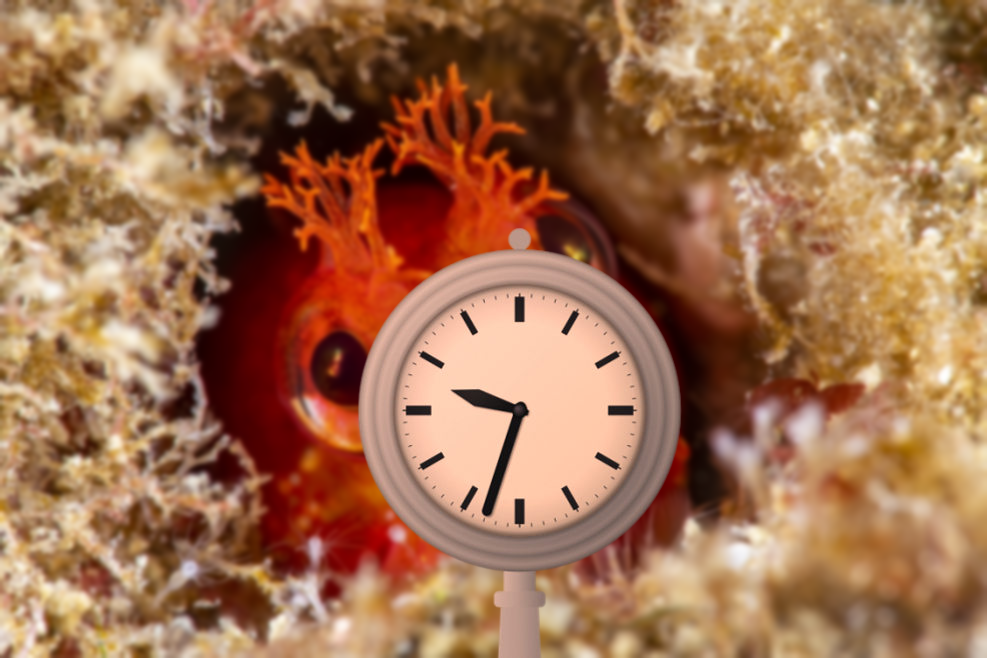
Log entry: 9:33
